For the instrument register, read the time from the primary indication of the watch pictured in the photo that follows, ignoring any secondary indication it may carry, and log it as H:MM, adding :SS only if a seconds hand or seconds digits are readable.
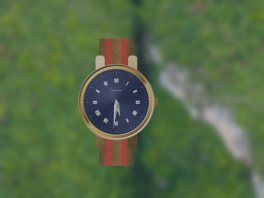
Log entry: 5:31
